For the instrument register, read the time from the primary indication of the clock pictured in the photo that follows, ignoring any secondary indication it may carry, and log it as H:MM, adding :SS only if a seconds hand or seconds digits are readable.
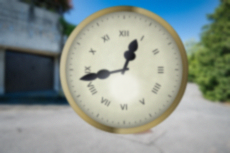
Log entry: 12:43
